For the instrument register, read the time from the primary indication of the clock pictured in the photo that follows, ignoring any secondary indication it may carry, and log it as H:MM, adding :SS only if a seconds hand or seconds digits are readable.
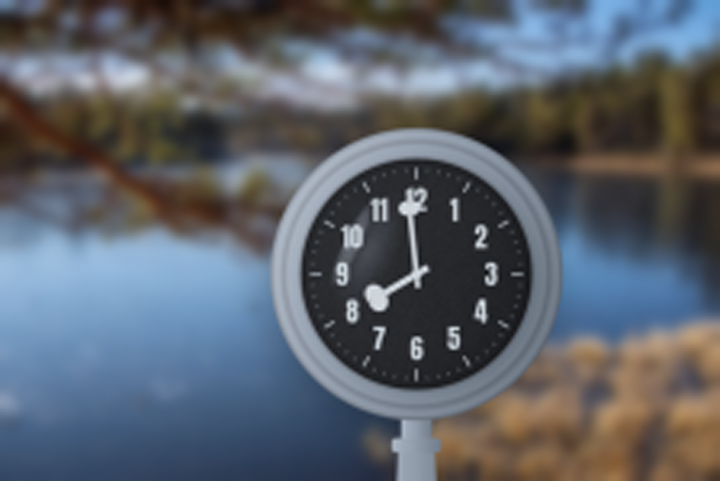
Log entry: 7:59
